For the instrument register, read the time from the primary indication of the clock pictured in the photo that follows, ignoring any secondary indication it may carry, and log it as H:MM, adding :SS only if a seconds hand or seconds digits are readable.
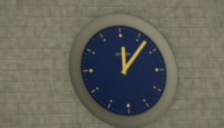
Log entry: 12:07
